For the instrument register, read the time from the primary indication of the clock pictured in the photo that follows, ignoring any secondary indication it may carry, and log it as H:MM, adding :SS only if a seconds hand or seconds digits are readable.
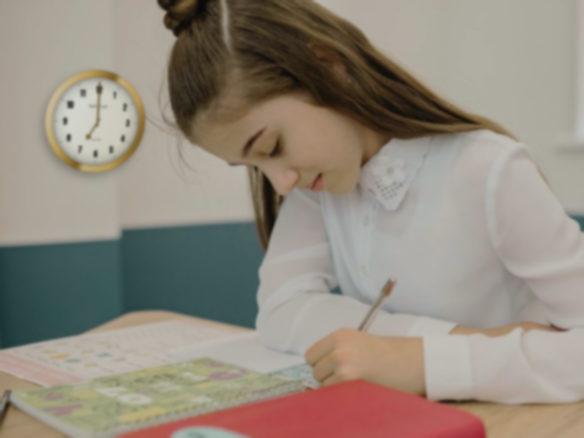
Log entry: 7:00
